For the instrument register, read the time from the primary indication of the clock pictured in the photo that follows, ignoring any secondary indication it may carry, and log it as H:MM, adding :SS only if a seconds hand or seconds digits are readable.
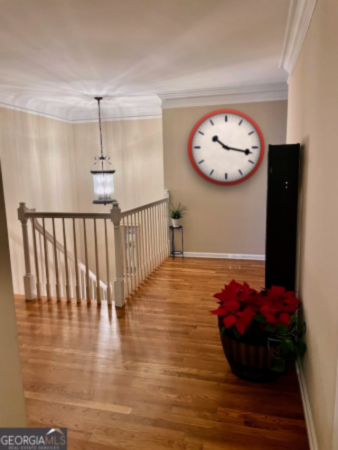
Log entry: 10:17
